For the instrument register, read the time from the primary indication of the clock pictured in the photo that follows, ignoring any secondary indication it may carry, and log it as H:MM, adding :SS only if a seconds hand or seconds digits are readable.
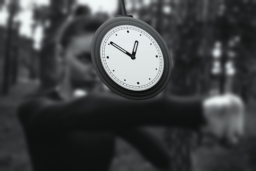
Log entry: 12:51
